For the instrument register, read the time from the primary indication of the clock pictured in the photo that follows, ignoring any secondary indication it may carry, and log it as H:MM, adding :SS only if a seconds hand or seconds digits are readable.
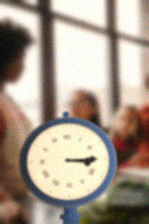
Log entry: 3:15
